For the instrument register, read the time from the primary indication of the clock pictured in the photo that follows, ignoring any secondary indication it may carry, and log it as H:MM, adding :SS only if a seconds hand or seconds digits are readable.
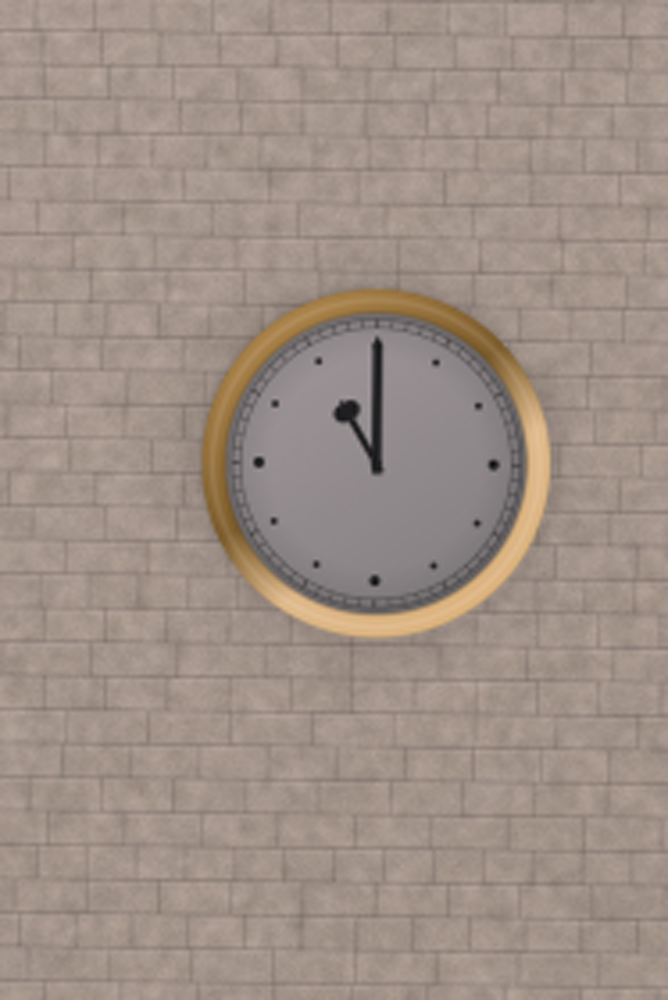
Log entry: 11:00
